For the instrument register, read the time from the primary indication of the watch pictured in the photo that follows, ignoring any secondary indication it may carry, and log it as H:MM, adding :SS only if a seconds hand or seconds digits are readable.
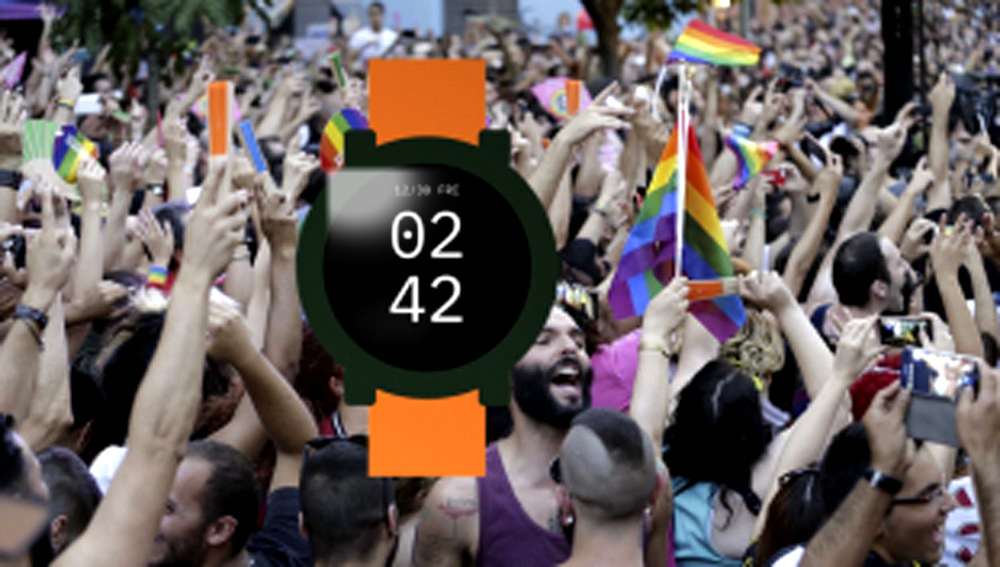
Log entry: 2:42
